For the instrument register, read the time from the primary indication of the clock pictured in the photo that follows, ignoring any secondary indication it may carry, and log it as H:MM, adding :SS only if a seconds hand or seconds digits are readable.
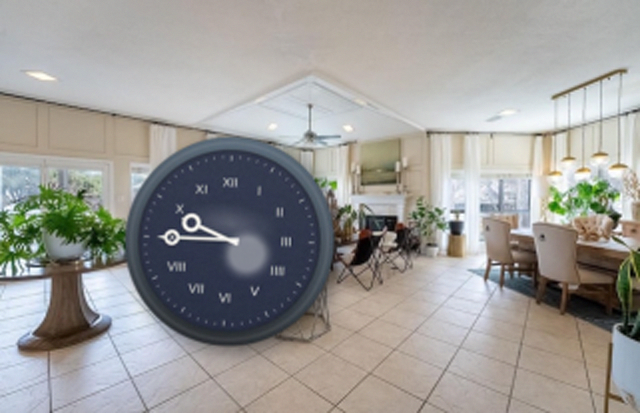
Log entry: 9:45
